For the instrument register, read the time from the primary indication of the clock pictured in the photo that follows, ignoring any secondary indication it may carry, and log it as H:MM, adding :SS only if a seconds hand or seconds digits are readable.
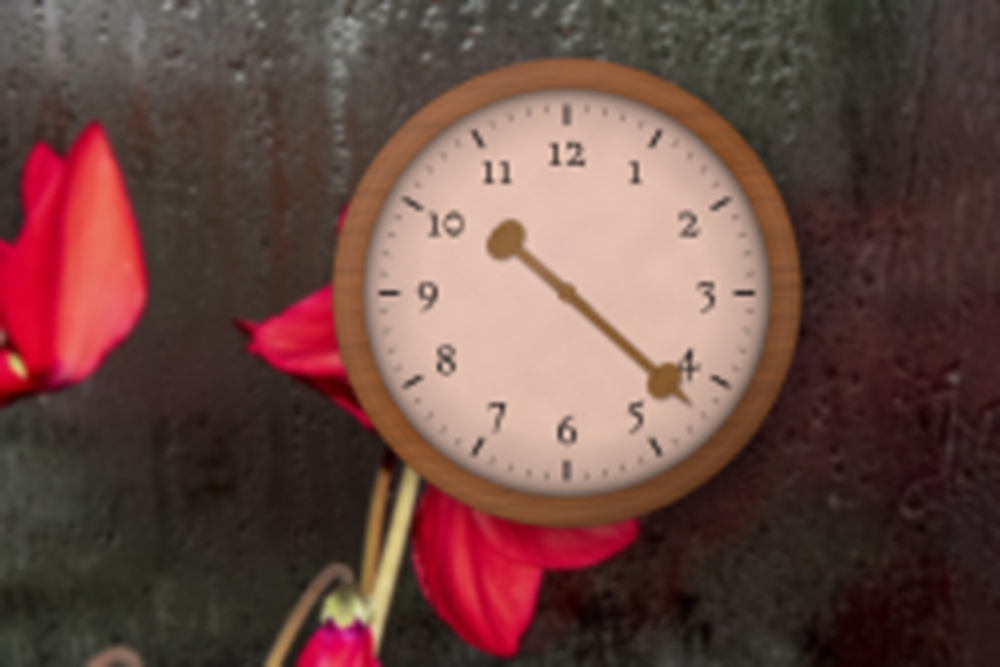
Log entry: 10:22
